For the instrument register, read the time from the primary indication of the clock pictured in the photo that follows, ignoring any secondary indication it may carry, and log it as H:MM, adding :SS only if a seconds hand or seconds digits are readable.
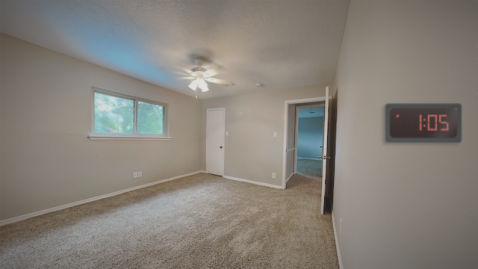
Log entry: 1:05
